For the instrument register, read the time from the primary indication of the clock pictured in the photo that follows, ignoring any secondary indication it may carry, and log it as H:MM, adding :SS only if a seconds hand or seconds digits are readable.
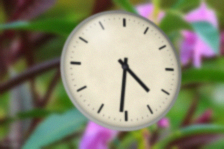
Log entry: 4:31
